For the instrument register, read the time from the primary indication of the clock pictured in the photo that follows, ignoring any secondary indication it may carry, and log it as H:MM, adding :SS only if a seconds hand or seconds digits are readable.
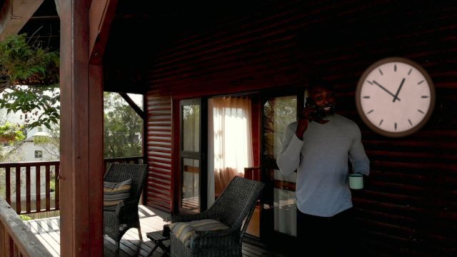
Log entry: 12:51
